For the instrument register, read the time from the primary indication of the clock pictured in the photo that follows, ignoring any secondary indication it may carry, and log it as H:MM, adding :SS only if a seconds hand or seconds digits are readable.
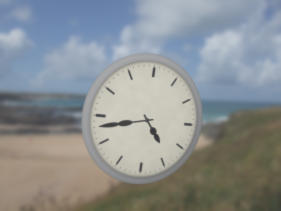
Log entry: 4:43
